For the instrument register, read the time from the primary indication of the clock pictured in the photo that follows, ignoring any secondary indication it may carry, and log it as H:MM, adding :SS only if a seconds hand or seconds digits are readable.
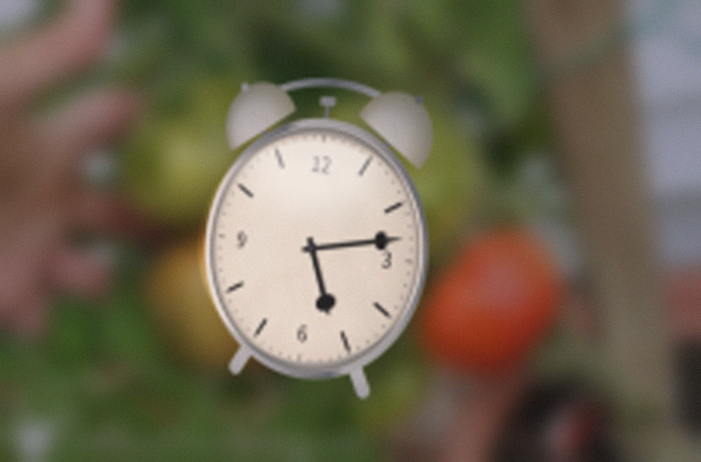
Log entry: 5:13
